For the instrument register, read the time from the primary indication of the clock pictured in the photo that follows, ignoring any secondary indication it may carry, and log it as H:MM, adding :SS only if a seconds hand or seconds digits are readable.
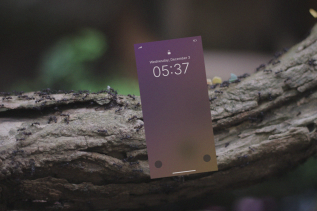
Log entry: 5:37
